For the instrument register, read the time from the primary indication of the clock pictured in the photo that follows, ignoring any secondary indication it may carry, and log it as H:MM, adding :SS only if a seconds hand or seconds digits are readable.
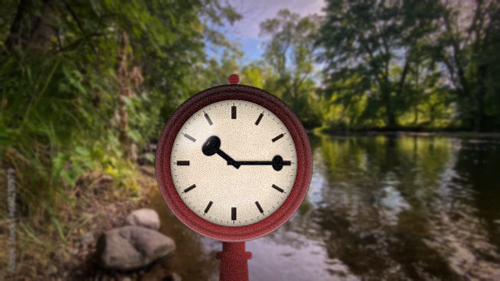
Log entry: 10:15
